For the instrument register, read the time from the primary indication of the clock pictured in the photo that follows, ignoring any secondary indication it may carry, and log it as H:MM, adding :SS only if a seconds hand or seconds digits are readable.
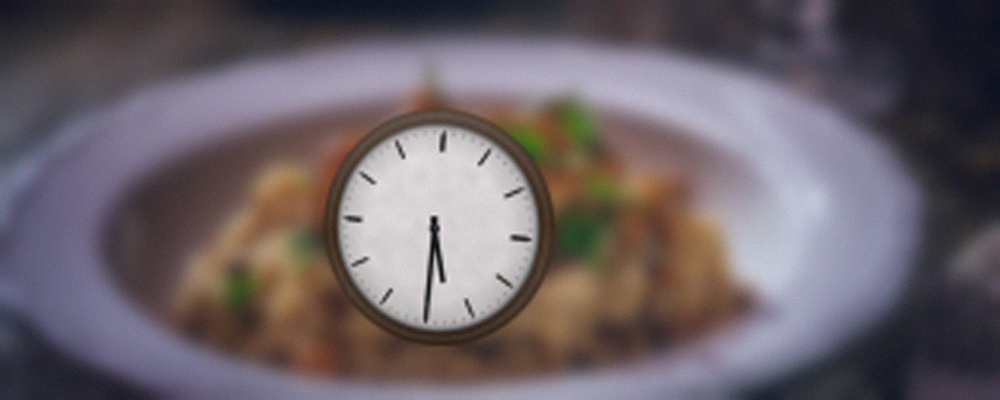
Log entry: 5:30
